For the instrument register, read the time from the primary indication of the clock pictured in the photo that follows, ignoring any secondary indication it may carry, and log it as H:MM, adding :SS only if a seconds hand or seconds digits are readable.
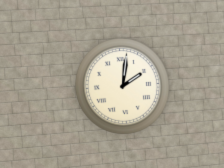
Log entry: 2:02
